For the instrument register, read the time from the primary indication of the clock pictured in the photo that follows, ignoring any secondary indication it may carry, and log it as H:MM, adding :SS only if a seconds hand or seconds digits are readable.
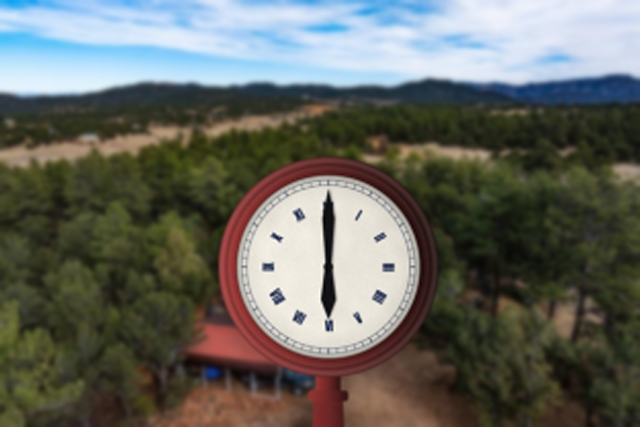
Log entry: 6:00
